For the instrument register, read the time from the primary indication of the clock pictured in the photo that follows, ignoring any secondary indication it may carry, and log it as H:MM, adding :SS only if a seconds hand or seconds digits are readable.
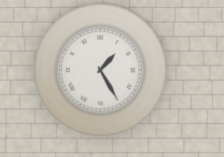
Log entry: 1:25
